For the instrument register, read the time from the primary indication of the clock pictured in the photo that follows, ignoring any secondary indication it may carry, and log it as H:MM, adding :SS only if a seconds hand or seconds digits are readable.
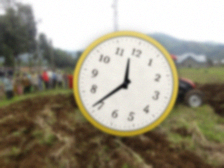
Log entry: 11:36
